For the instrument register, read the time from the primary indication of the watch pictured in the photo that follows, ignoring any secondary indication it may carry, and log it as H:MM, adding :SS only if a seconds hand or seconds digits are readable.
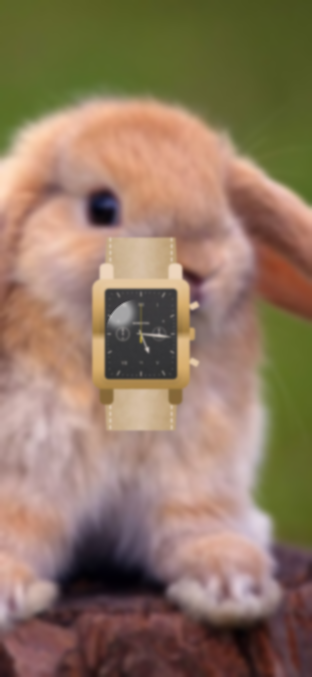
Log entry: 5:16
